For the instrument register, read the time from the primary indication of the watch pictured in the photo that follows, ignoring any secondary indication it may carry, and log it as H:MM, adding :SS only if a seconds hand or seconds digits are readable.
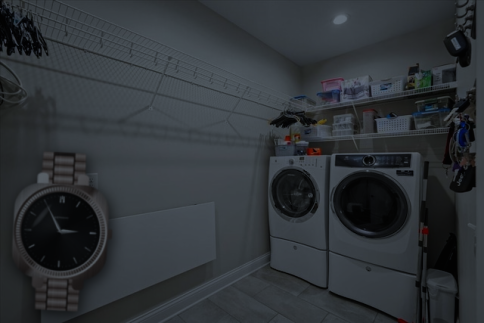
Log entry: 2:55
